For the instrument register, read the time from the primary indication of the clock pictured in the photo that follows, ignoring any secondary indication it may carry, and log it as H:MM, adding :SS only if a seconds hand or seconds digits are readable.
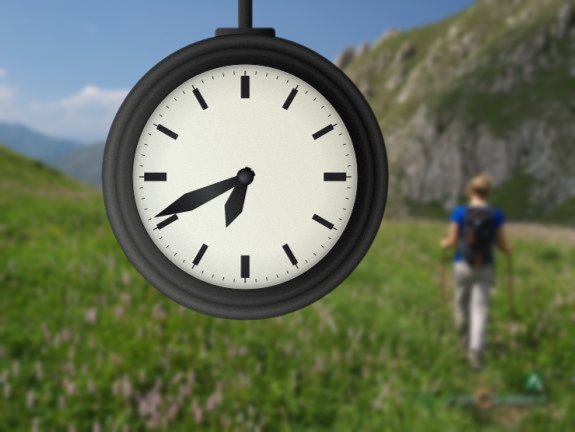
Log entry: 6:41
